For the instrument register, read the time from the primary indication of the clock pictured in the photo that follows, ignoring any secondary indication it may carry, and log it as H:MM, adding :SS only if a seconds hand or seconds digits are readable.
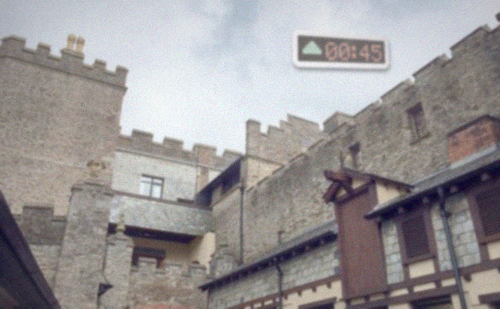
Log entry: 0:45
